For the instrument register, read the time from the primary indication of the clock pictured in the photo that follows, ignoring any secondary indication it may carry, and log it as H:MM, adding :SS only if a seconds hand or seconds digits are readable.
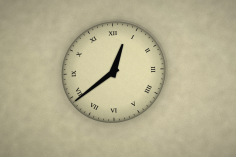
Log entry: 12:39
